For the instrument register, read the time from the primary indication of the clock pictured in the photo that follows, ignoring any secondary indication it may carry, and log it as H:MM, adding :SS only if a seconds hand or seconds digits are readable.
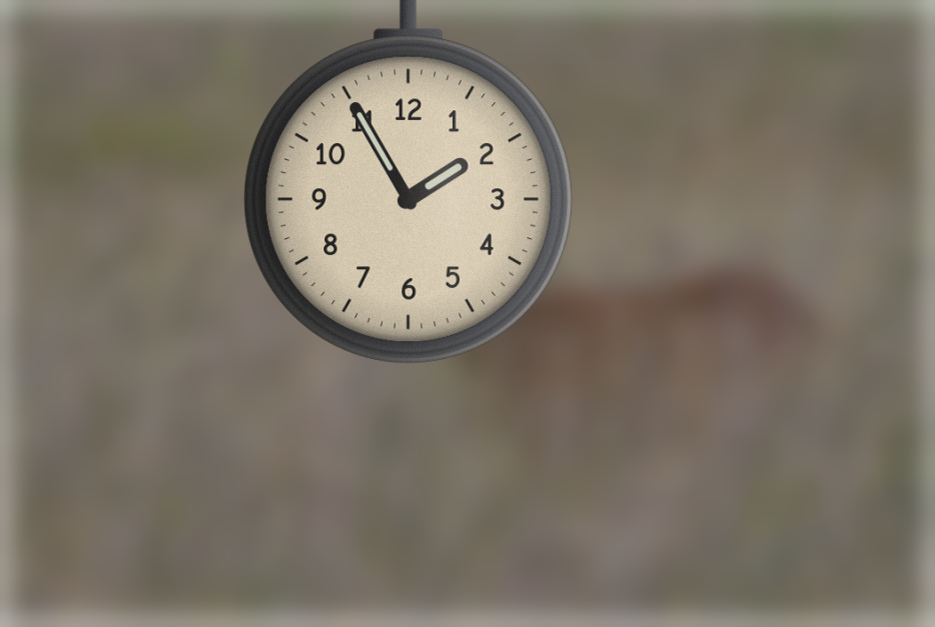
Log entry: 1:55
